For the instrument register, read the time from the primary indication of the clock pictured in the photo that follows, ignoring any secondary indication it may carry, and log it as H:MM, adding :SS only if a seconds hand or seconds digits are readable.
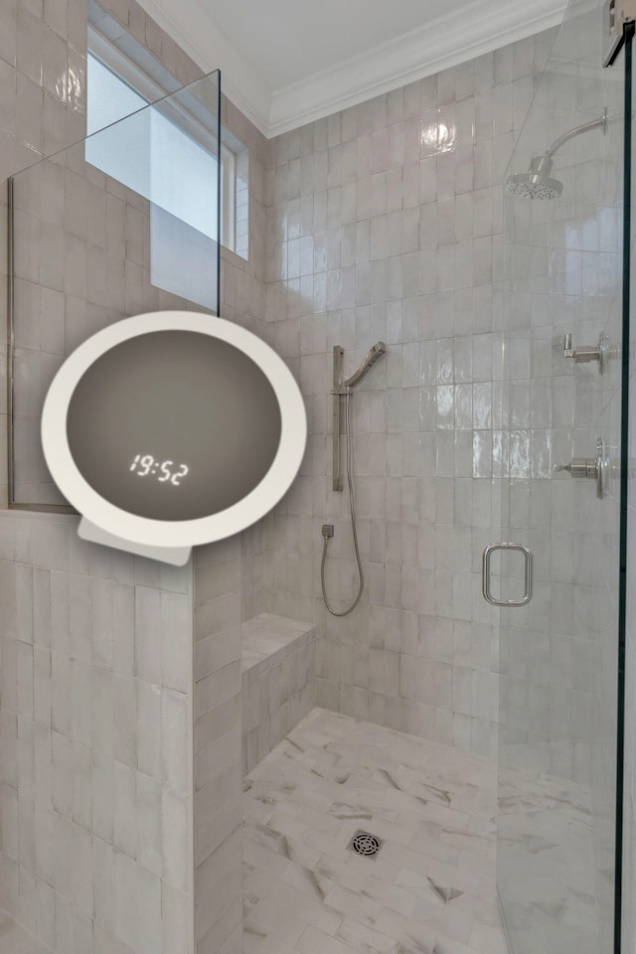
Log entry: 19:52
